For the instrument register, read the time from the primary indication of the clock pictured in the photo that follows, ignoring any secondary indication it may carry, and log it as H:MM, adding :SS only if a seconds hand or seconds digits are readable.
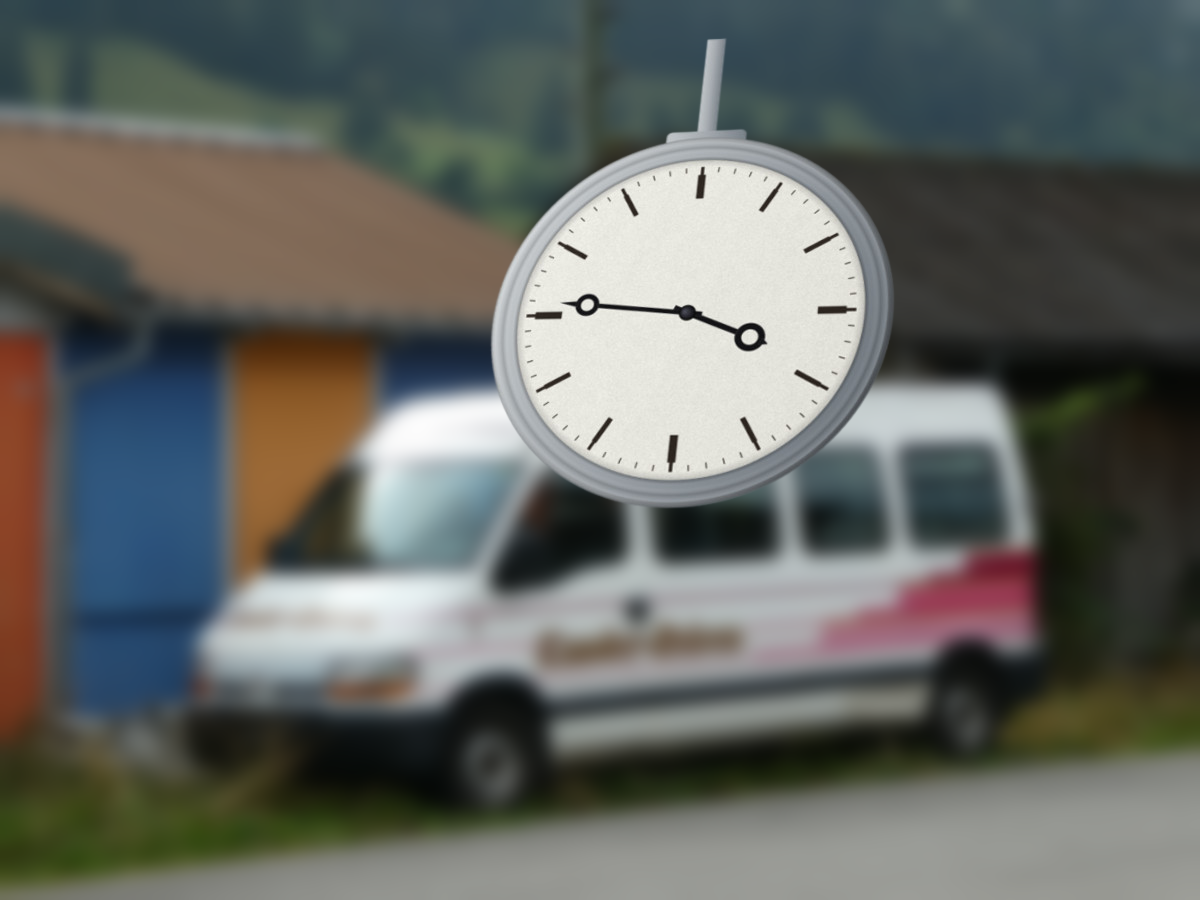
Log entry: 3:46
